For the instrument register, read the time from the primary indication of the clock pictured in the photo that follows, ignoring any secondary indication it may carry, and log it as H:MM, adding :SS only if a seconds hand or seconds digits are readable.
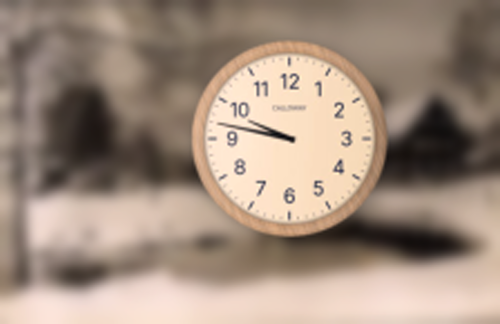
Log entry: 9:47
